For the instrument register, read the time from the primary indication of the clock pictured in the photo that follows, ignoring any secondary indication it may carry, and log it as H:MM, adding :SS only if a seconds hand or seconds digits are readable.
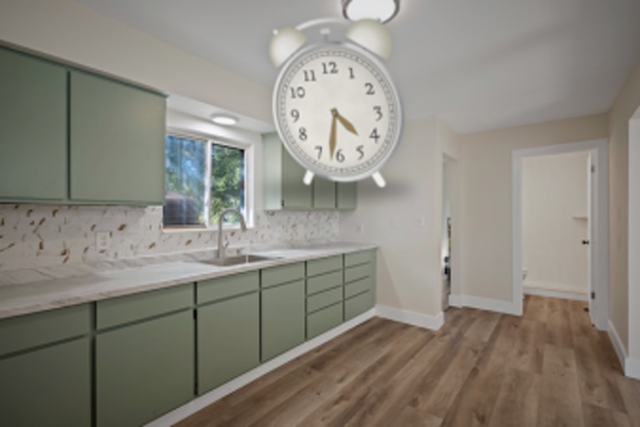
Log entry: 4:32
